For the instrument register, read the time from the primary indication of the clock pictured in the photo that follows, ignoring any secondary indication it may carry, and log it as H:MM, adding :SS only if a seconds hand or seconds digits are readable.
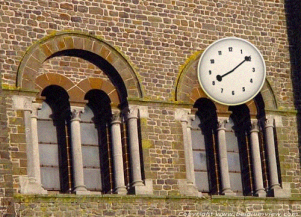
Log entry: 8:09
